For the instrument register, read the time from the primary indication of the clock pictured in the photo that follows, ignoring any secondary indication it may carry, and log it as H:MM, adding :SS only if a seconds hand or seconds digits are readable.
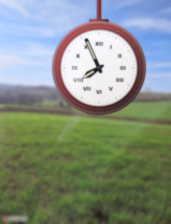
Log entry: 7:56
